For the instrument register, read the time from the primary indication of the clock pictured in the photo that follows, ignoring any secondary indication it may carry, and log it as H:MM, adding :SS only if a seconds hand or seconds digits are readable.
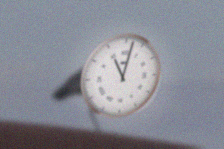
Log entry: 11:02
